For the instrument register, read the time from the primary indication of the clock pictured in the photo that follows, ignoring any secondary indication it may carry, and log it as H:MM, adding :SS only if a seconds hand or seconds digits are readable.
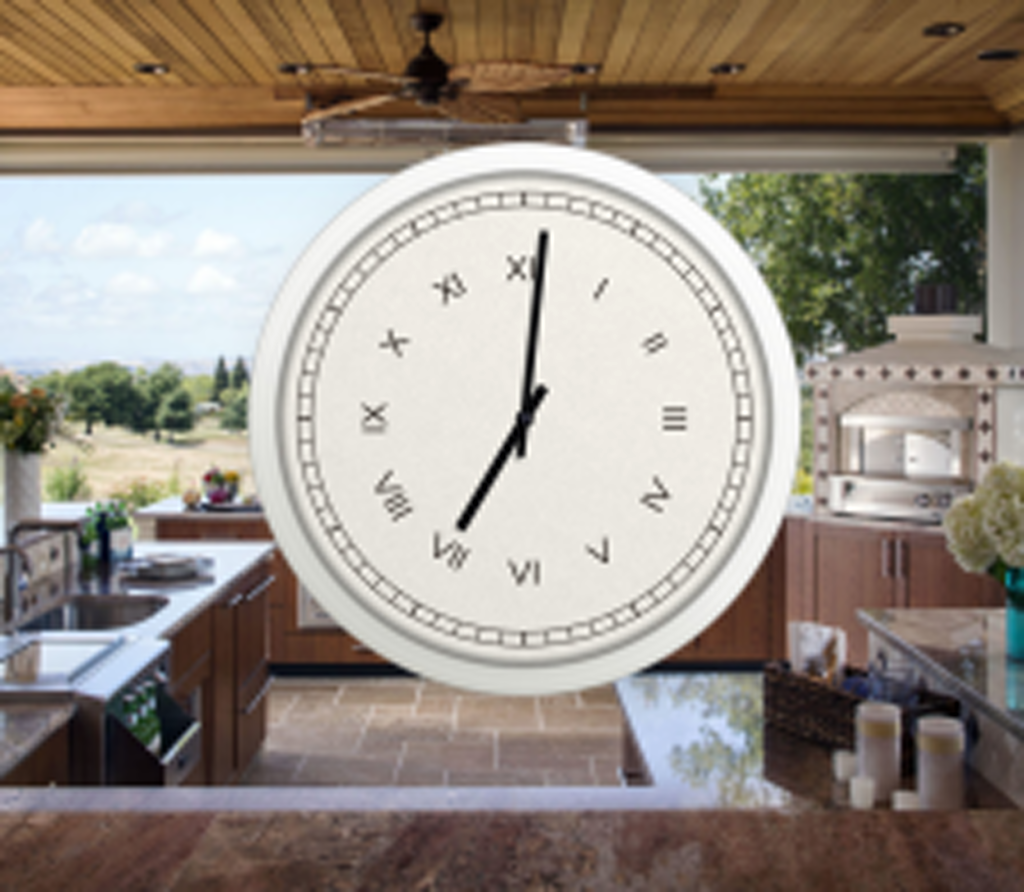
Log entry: 7:01
